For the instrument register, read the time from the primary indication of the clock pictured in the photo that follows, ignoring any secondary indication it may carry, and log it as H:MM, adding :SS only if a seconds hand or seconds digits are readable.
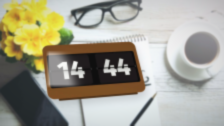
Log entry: 14:44
